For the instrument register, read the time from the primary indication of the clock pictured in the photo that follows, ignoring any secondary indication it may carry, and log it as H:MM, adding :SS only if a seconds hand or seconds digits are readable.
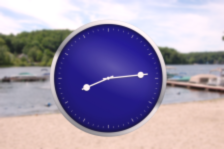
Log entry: 8:14
